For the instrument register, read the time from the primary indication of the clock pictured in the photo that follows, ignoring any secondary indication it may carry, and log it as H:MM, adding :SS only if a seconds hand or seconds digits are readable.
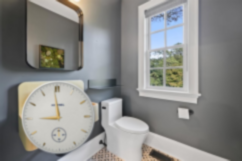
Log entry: 8:59
